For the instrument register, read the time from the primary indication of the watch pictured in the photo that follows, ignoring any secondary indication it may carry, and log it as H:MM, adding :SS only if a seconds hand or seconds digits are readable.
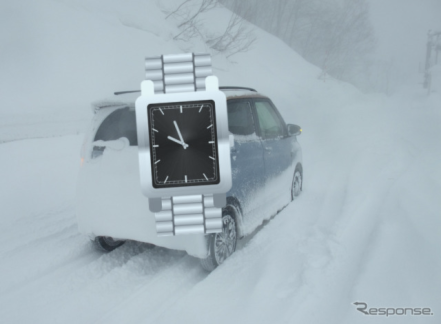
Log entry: 9:57
